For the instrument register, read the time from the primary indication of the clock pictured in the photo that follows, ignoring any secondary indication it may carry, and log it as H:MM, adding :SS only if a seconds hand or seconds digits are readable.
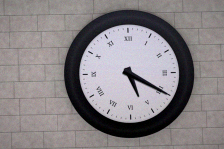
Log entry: 5:20
